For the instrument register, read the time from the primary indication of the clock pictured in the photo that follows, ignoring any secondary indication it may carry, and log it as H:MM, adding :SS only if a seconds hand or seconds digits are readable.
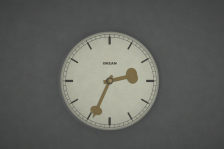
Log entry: 2:34
